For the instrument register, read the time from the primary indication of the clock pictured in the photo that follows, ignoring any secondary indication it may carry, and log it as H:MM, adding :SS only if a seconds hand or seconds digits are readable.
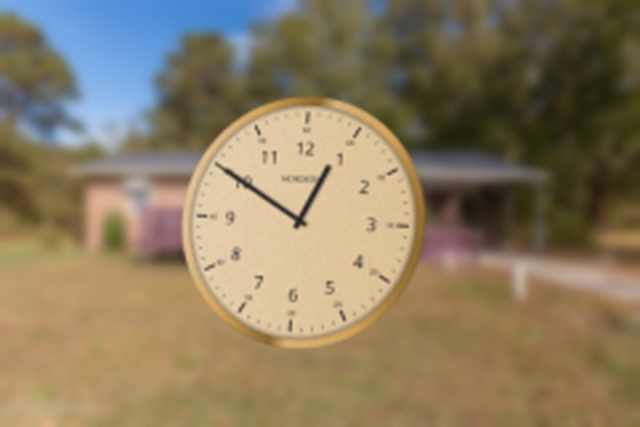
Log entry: 12:50
